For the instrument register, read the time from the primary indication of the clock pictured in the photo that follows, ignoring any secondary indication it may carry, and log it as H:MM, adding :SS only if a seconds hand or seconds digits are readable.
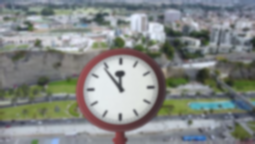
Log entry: 11:54
